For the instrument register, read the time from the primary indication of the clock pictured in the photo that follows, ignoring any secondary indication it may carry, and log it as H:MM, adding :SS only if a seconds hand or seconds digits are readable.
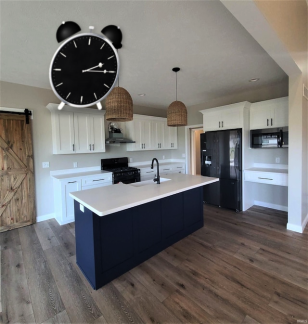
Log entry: 2:15
